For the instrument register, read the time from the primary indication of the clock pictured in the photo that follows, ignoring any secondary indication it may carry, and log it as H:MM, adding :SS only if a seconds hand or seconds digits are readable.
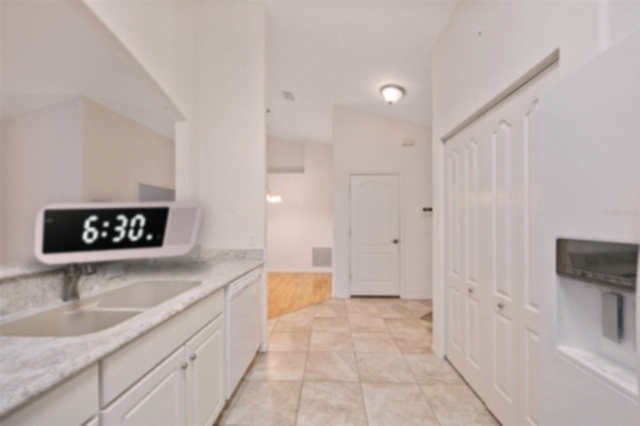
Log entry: 6:30
